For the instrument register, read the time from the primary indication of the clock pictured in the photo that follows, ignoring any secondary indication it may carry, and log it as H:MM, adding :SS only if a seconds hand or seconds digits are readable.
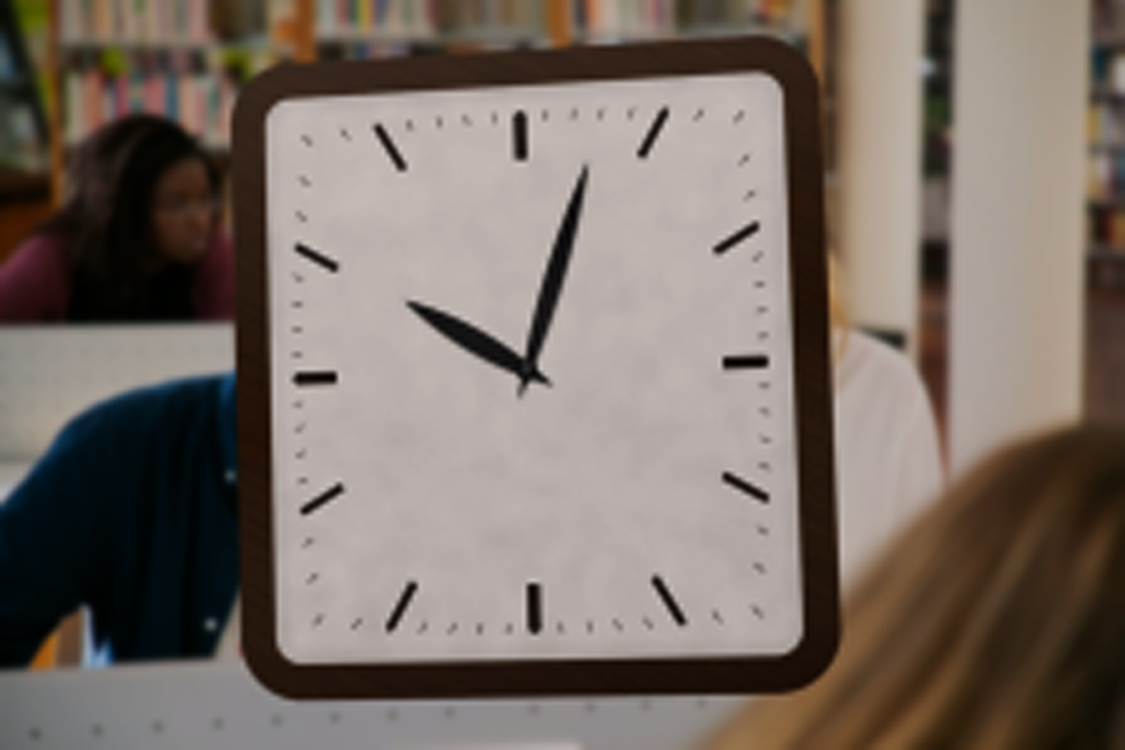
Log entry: 10:03
